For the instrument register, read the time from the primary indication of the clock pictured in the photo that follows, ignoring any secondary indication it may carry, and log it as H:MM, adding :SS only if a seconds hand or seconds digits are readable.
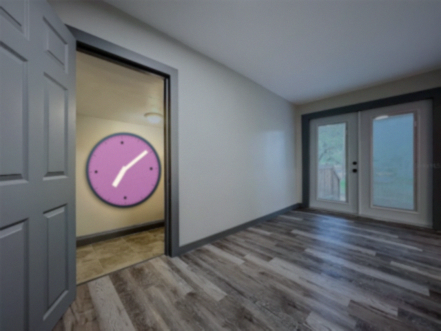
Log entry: 7:09
